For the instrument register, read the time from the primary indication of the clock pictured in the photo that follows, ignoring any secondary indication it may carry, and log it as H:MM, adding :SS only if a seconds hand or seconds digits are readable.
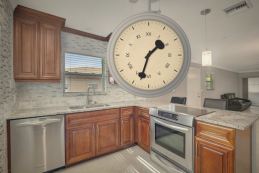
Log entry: 1:33
